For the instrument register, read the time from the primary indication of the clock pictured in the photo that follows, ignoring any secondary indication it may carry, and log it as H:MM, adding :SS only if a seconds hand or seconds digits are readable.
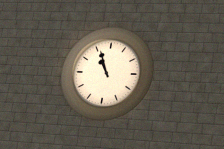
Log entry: 10:56
